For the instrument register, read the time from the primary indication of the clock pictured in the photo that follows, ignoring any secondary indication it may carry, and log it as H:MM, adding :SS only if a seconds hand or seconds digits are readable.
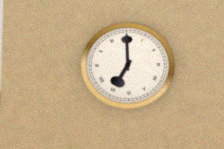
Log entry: 7:00
